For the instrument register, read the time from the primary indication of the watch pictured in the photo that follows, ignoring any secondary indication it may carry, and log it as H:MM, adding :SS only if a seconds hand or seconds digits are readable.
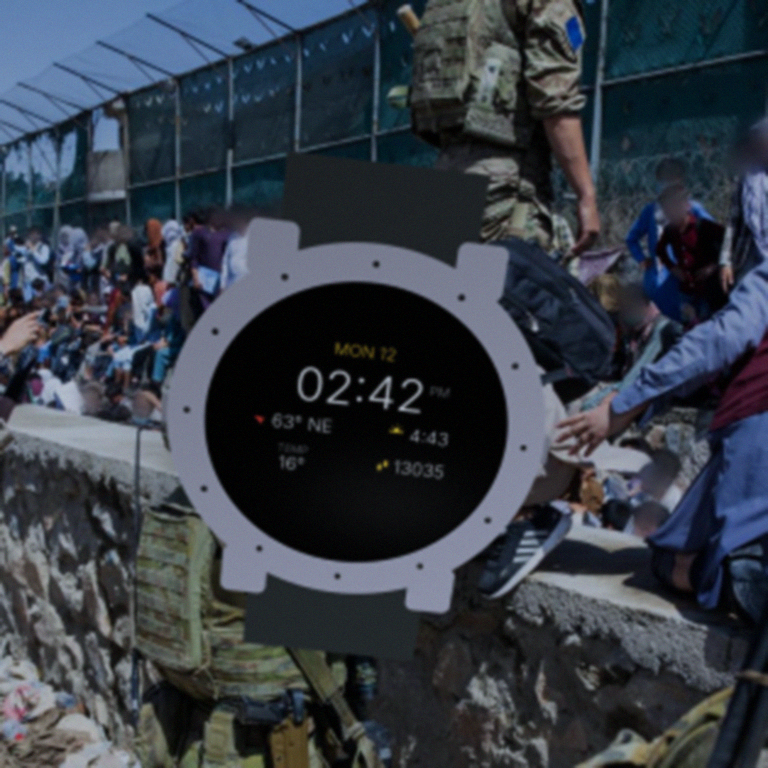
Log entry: 2:42
